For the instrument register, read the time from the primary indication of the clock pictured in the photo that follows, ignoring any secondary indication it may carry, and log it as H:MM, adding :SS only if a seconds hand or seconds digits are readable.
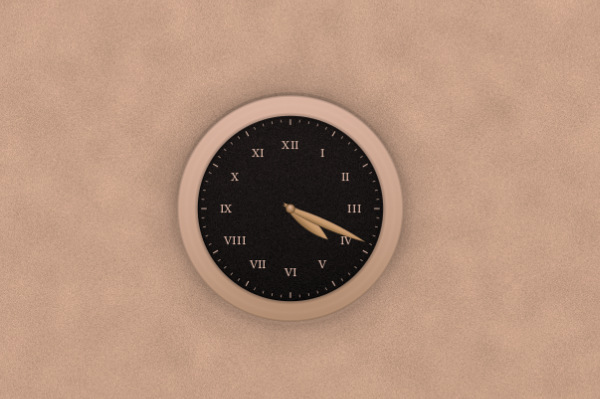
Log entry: 4:19
